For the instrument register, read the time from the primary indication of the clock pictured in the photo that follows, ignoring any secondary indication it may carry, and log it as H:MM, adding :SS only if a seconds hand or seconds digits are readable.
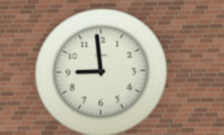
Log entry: 8:59
